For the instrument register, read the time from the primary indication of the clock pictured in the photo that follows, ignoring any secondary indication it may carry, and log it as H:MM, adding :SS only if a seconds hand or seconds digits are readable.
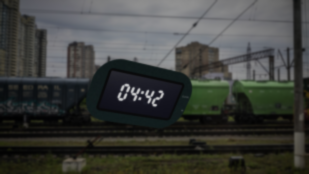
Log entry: 4:42
